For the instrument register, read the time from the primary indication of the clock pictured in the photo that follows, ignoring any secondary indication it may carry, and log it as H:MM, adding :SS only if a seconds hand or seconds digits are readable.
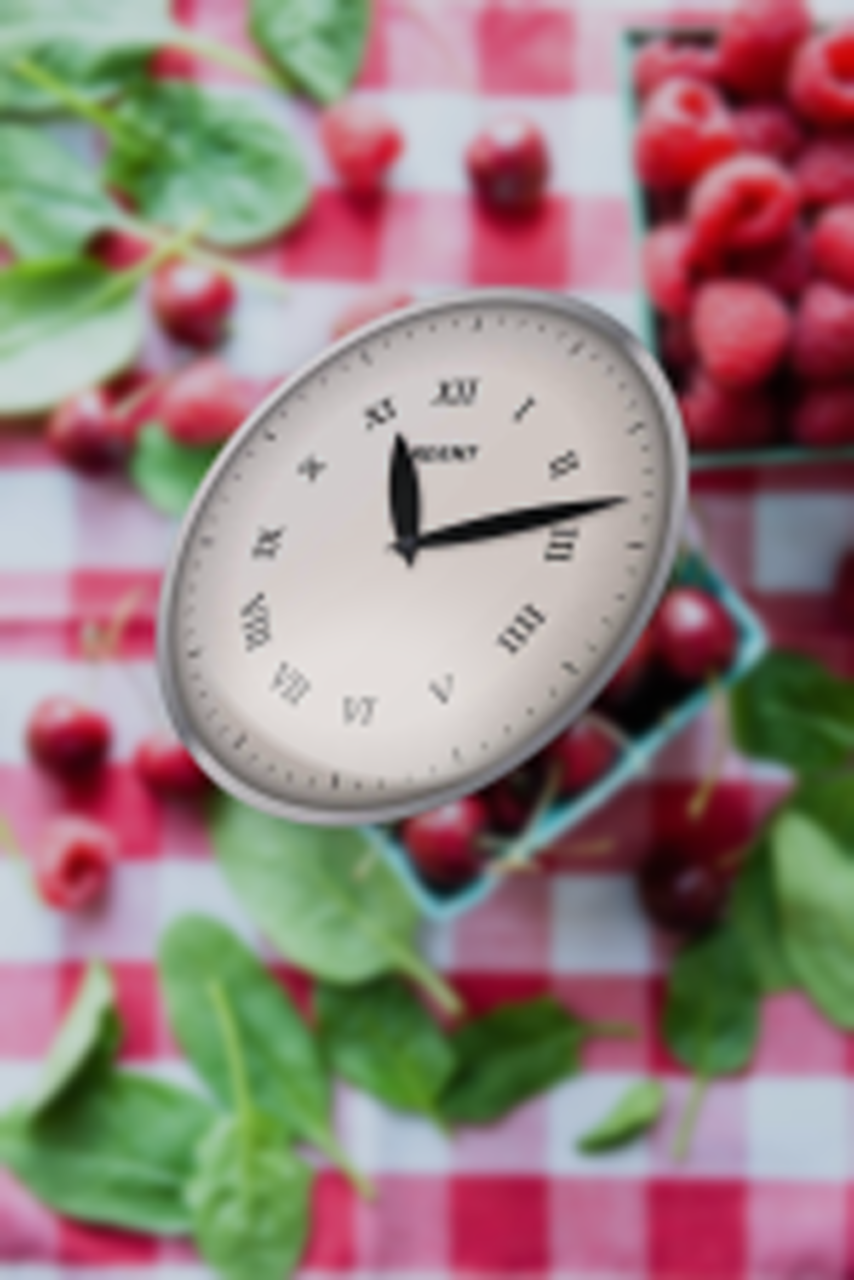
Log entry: 11:13
